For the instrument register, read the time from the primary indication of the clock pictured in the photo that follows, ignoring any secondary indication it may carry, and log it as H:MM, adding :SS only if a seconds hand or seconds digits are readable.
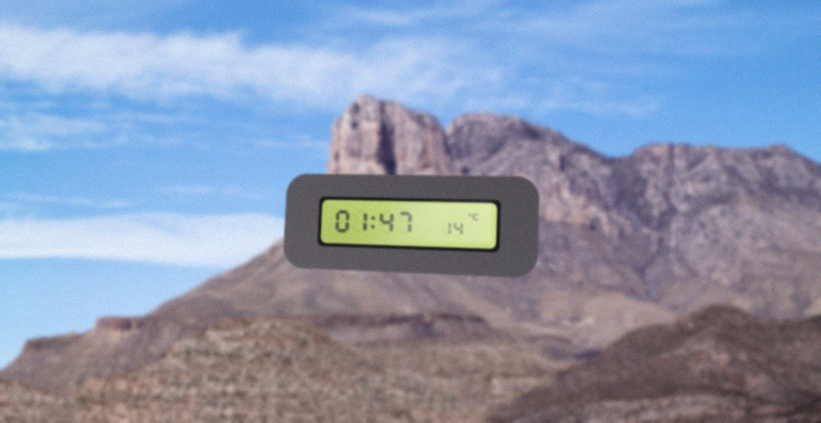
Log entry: 1:47
